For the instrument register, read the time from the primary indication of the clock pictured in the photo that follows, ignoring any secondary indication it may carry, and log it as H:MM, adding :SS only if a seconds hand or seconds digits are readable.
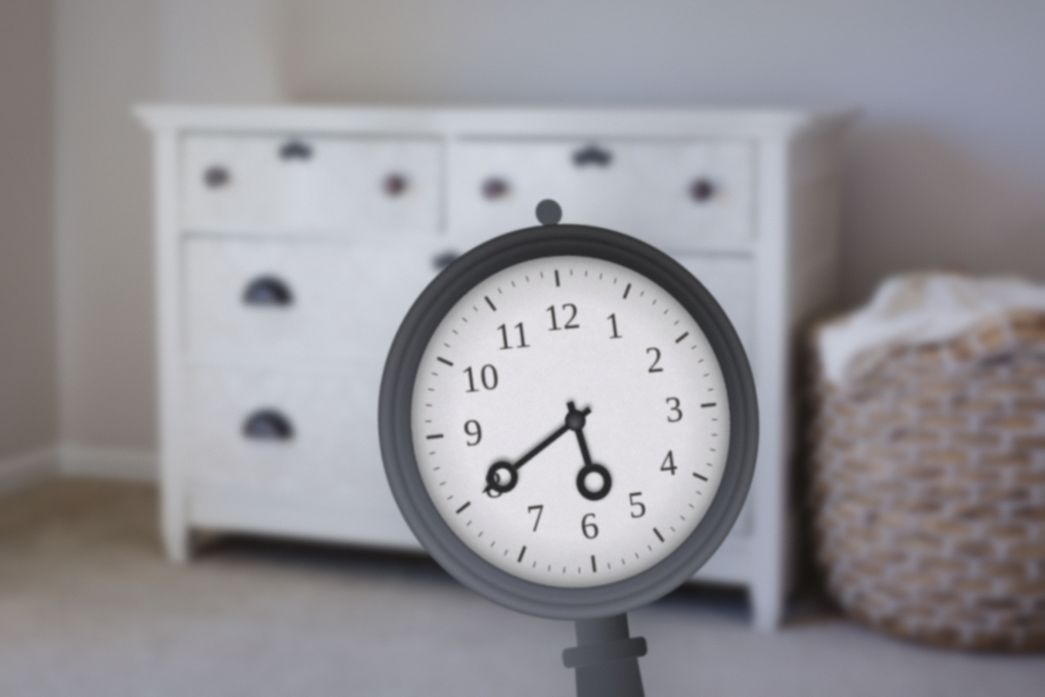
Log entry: 5:40
